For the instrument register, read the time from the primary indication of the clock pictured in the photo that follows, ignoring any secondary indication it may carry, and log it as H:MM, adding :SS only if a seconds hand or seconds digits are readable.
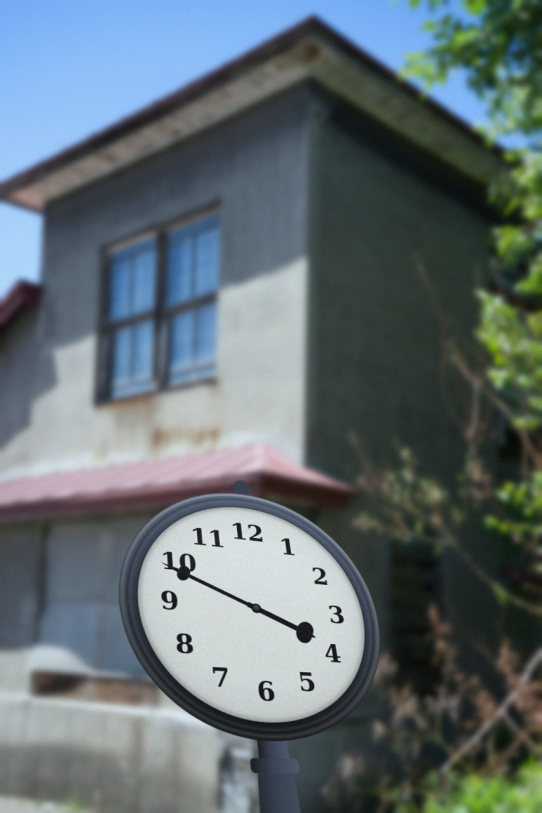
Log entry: 3:49
